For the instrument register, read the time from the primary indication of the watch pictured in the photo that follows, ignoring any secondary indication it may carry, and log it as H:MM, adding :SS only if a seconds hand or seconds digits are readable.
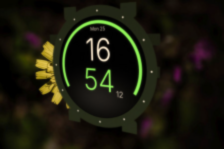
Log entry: 16:54
